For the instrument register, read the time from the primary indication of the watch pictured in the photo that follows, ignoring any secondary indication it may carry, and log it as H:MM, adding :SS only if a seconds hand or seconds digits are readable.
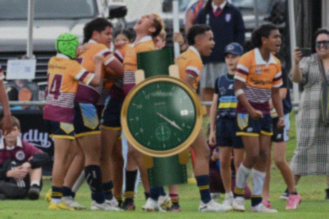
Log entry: 4:22
